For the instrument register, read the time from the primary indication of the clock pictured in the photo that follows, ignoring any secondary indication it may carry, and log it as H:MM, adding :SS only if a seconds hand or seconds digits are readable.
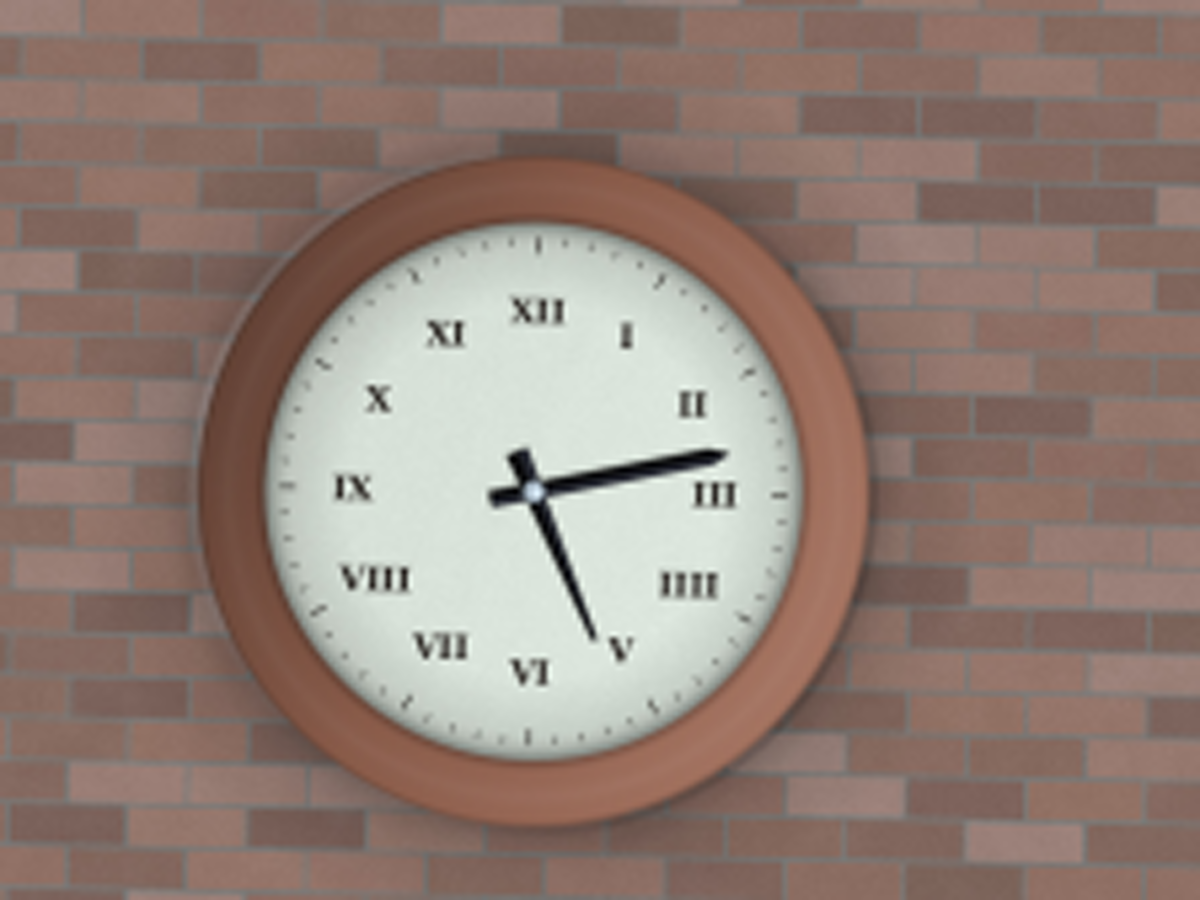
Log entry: 5:13
